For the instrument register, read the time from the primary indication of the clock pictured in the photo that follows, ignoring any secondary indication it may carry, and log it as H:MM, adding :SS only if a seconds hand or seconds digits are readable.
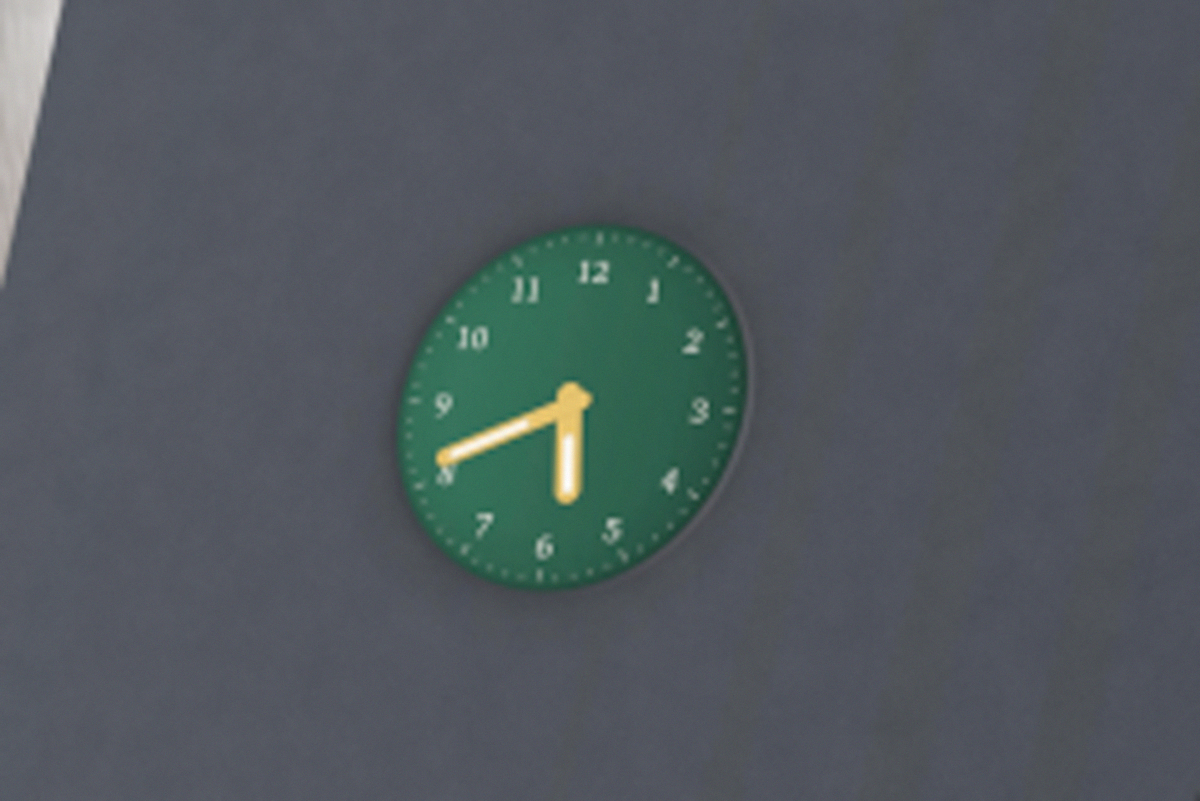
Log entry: 5:41
